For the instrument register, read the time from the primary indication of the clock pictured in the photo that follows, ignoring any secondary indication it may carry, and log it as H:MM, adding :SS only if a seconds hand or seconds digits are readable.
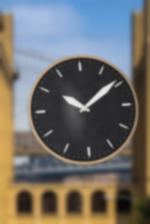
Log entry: 10:09
